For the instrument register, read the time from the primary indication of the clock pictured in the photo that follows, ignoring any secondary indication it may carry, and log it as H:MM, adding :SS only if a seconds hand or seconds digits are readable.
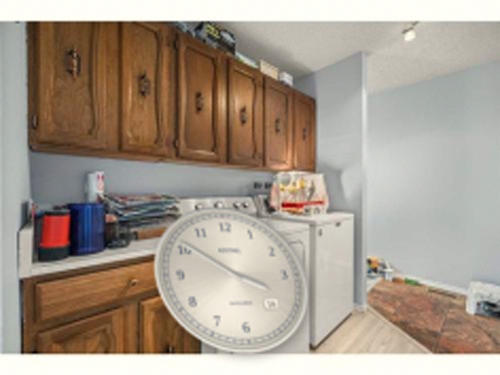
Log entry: 3:51
